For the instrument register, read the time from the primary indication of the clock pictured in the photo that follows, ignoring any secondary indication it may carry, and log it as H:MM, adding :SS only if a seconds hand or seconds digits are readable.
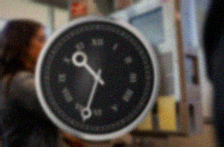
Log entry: 10:33
